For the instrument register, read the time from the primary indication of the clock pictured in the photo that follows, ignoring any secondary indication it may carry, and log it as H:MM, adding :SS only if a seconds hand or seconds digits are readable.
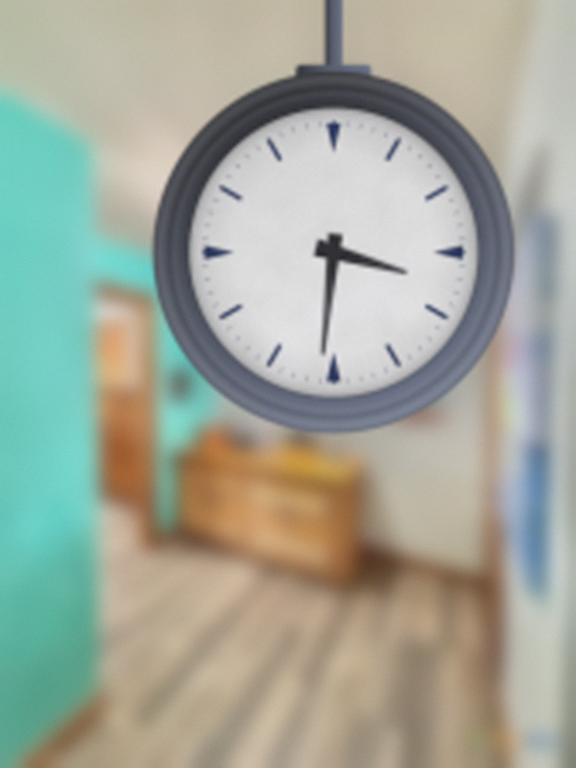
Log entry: 3:31
